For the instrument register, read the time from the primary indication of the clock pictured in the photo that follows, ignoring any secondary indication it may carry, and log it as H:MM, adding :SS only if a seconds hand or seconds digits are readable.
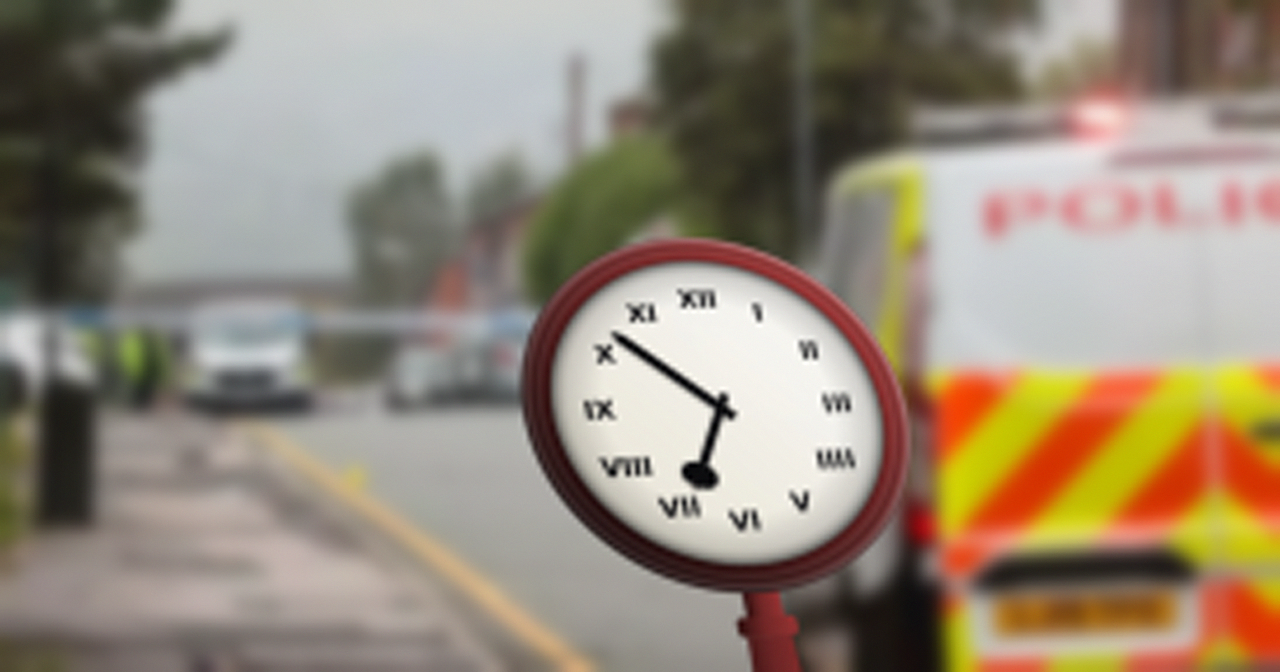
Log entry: 6:52
